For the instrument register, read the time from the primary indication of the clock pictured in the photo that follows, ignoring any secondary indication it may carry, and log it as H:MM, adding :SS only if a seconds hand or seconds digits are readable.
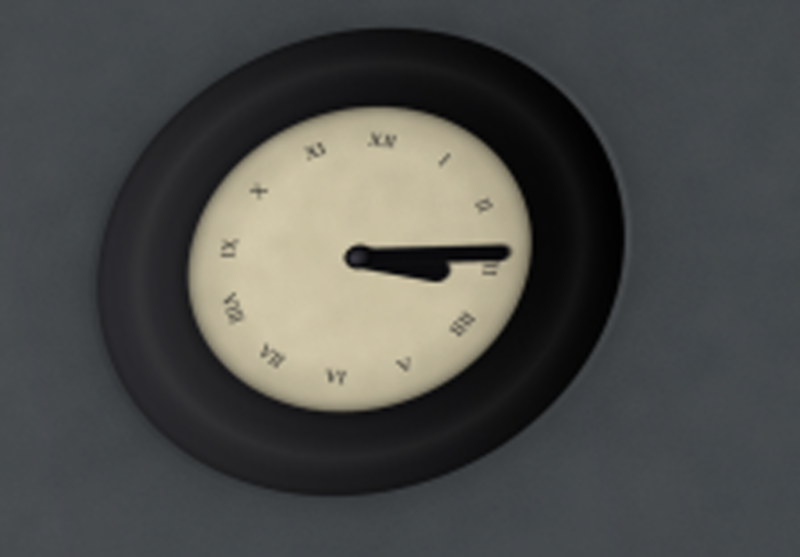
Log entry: 3:14
